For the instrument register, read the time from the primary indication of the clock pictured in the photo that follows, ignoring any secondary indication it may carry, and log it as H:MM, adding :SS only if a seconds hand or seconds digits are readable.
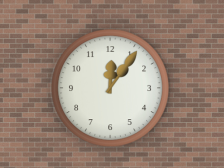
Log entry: 12:06
